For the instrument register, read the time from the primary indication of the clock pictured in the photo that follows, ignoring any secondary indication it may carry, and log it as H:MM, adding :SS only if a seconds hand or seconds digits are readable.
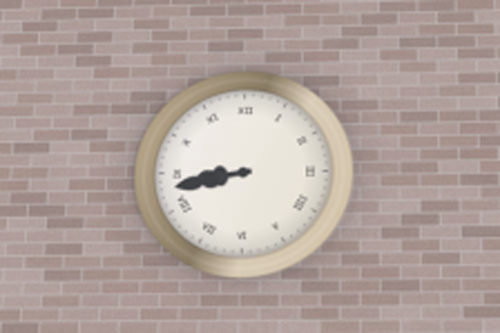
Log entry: 8:43
